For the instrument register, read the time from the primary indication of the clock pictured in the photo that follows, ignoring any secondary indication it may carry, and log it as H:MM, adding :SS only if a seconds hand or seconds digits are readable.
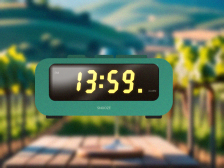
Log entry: 13:59
